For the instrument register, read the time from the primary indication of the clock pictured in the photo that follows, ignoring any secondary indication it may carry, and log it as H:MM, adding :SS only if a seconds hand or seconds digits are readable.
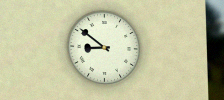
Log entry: 8:51
